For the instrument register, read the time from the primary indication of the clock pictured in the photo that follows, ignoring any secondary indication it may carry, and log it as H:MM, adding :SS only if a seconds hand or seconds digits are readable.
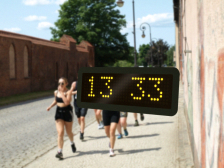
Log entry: 13:33
